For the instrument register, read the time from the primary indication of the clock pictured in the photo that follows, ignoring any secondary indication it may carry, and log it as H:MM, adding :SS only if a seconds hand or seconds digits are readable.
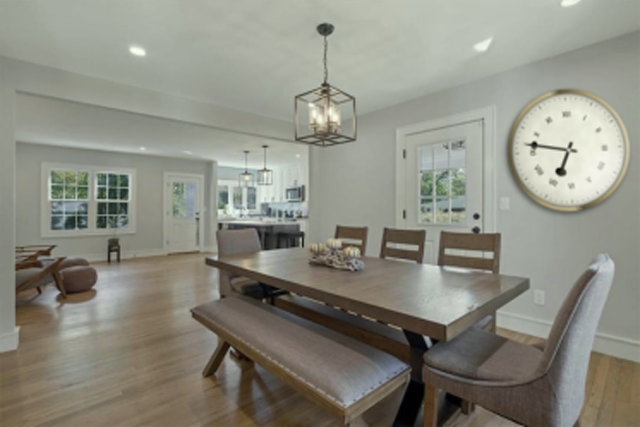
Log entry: 6:47
